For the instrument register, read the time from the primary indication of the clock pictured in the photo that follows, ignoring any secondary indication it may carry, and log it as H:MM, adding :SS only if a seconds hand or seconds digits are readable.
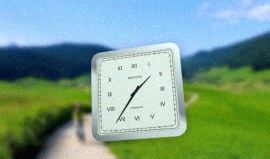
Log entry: 1:36
